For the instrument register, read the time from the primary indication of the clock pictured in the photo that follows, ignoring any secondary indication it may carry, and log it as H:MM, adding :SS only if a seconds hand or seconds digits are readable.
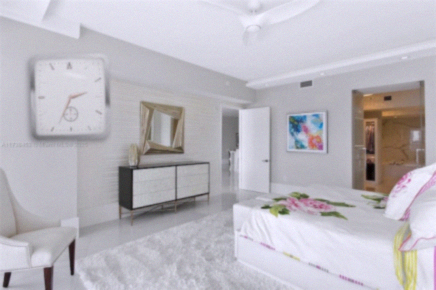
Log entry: 2:34
